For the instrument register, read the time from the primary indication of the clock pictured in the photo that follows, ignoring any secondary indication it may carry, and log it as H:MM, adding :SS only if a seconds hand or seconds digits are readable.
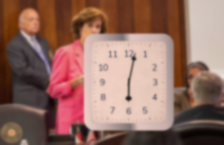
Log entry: 6:02
